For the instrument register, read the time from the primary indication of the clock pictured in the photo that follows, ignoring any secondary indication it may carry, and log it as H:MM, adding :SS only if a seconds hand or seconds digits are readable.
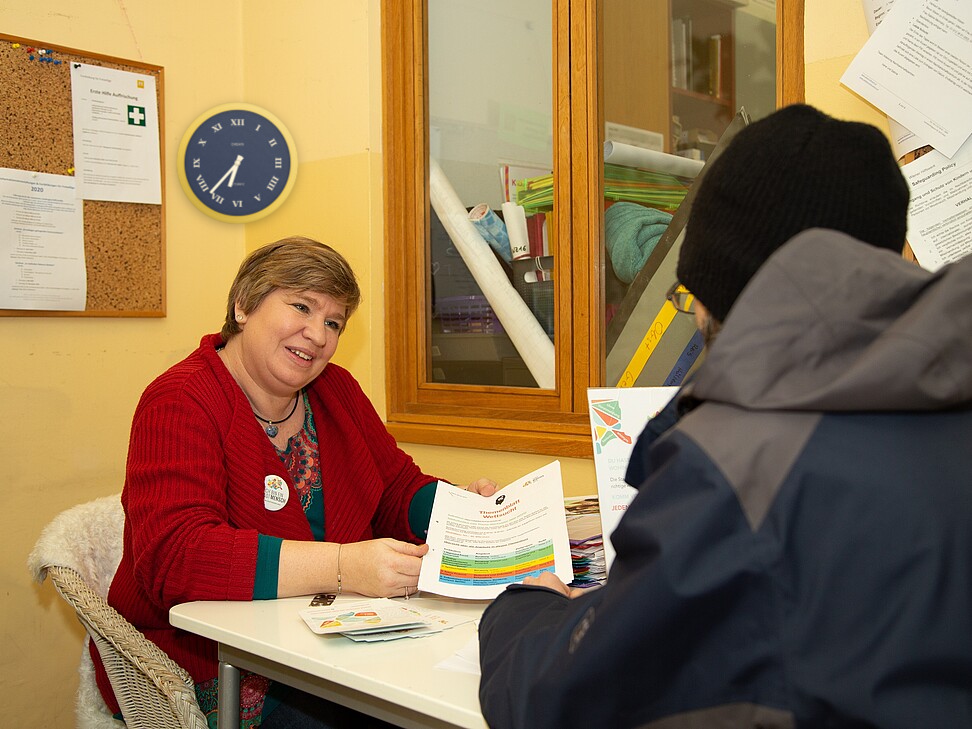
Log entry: 6:37
